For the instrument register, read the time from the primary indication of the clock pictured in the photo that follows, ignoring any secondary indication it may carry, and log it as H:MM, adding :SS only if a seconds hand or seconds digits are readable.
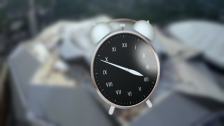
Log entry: 3:49
